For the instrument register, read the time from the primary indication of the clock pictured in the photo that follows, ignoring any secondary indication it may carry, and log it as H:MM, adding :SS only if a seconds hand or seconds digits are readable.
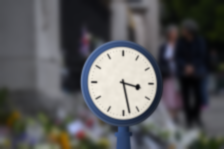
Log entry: 3:28
